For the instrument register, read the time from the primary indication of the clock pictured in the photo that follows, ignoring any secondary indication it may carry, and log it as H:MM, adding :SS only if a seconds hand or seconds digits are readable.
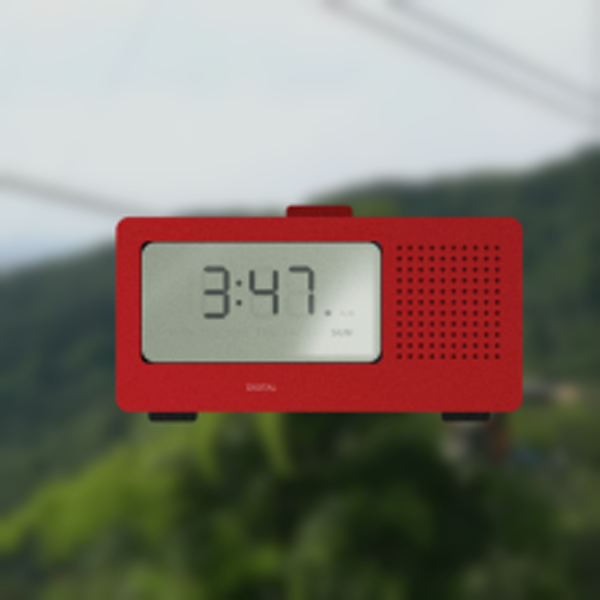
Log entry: 3:47
